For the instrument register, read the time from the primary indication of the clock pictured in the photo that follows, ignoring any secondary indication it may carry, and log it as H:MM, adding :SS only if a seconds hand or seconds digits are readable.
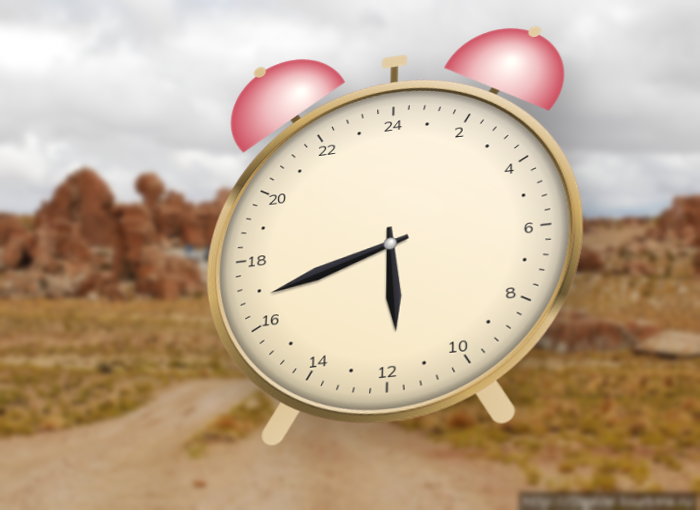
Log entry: 11:42
